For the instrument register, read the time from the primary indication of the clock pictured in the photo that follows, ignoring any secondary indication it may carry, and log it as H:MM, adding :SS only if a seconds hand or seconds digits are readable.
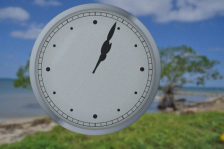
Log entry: 1:04
